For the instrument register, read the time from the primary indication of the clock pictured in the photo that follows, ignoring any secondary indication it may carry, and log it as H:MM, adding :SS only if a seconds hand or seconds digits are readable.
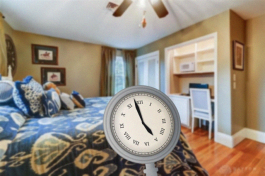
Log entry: 4:58
